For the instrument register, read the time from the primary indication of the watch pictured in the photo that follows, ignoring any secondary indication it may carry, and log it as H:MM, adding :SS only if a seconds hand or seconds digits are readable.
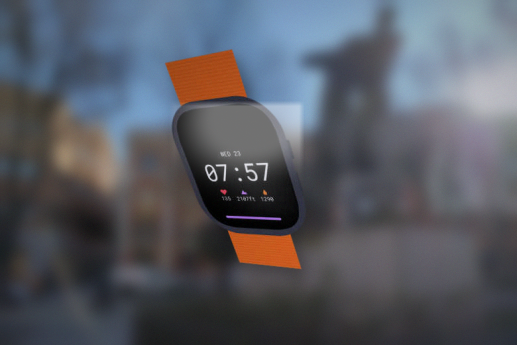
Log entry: 7:57
